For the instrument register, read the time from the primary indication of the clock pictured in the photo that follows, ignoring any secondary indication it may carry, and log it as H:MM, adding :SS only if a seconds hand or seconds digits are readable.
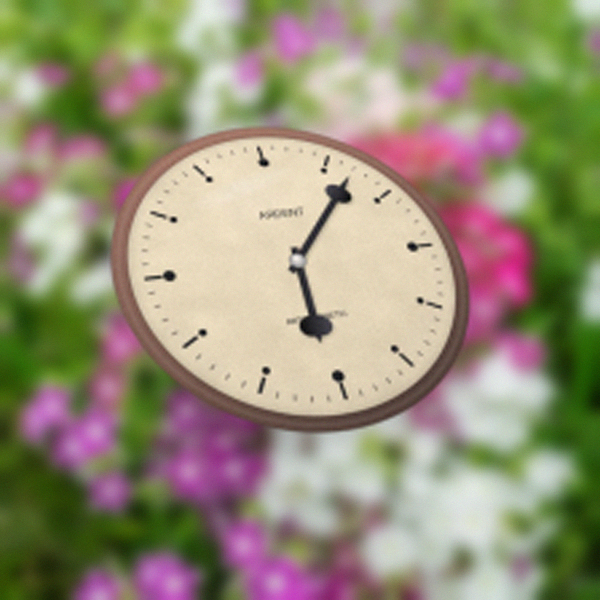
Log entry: 6:07
